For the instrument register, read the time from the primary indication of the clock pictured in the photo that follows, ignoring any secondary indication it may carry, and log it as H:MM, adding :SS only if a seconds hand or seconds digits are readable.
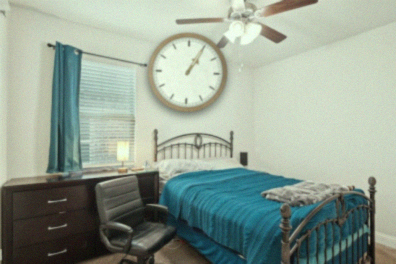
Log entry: 1:05
